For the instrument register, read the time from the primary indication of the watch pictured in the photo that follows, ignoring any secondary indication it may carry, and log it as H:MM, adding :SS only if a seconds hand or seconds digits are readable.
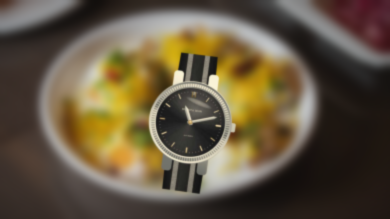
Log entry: 11:12
